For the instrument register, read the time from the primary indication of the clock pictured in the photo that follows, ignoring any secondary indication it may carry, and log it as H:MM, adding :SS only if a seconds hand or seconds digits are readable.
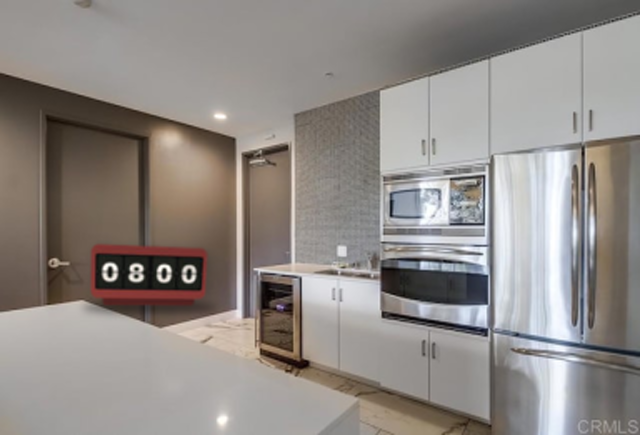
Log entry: 8:00
